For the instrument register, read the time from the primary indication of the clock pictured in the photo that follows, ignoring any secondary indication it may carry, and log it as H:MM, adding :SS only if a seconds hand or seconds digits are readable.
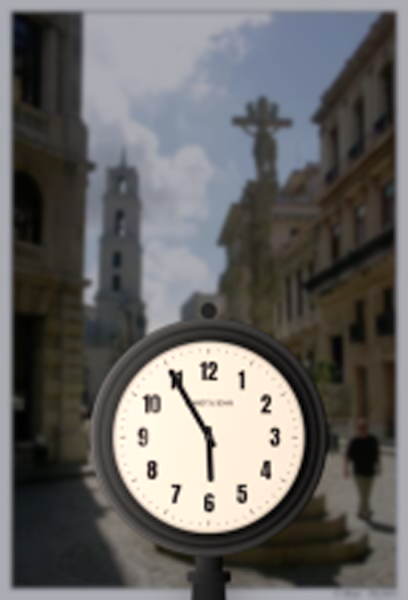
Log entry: 5:55
